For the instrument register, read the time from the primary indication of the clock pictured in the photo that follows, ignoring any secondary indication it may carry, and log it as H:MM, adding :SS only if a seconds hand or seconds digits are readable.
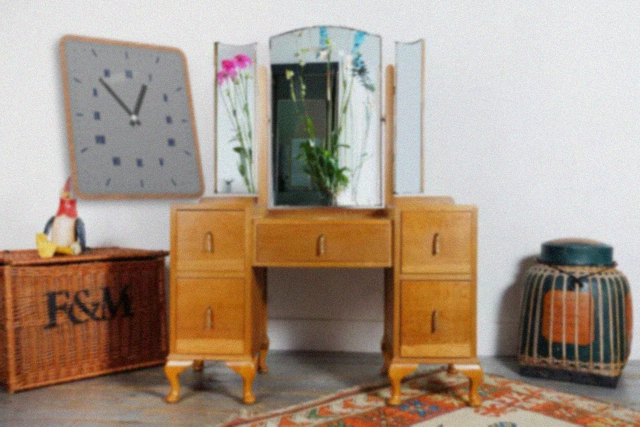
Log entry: 12:53
